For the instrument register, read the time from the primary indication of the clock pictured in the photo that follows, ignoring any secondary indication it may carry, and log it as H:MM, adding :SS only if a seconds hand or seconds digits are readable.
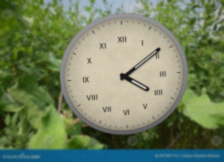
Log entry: 4:09
